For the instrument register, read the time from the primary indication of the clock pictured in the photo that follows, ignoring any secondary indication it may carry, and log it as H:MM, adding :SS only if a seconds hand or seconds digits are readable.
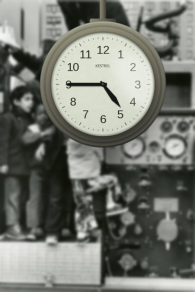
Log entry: 4:45
